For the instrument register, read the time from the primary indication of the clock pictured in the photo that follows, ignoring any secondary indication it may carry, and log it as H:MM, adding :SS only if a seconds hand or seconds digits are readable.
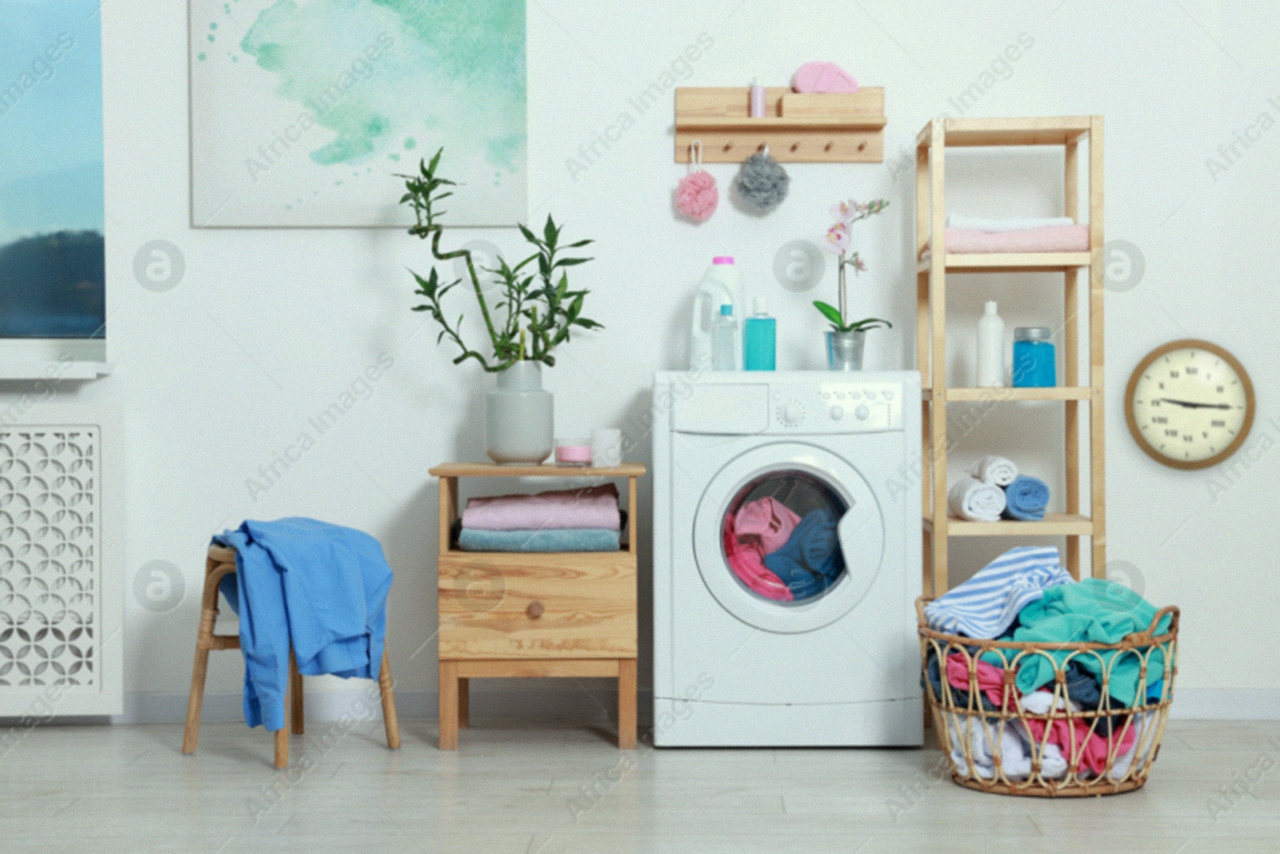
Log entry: 9:15
